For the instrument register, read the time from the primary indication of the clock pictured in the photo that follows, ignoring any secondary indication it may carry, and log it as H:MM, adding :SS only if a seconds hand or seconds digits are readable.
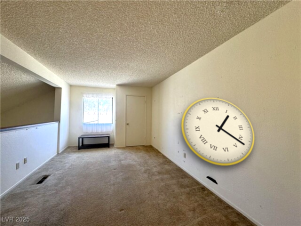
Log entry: 1:22
